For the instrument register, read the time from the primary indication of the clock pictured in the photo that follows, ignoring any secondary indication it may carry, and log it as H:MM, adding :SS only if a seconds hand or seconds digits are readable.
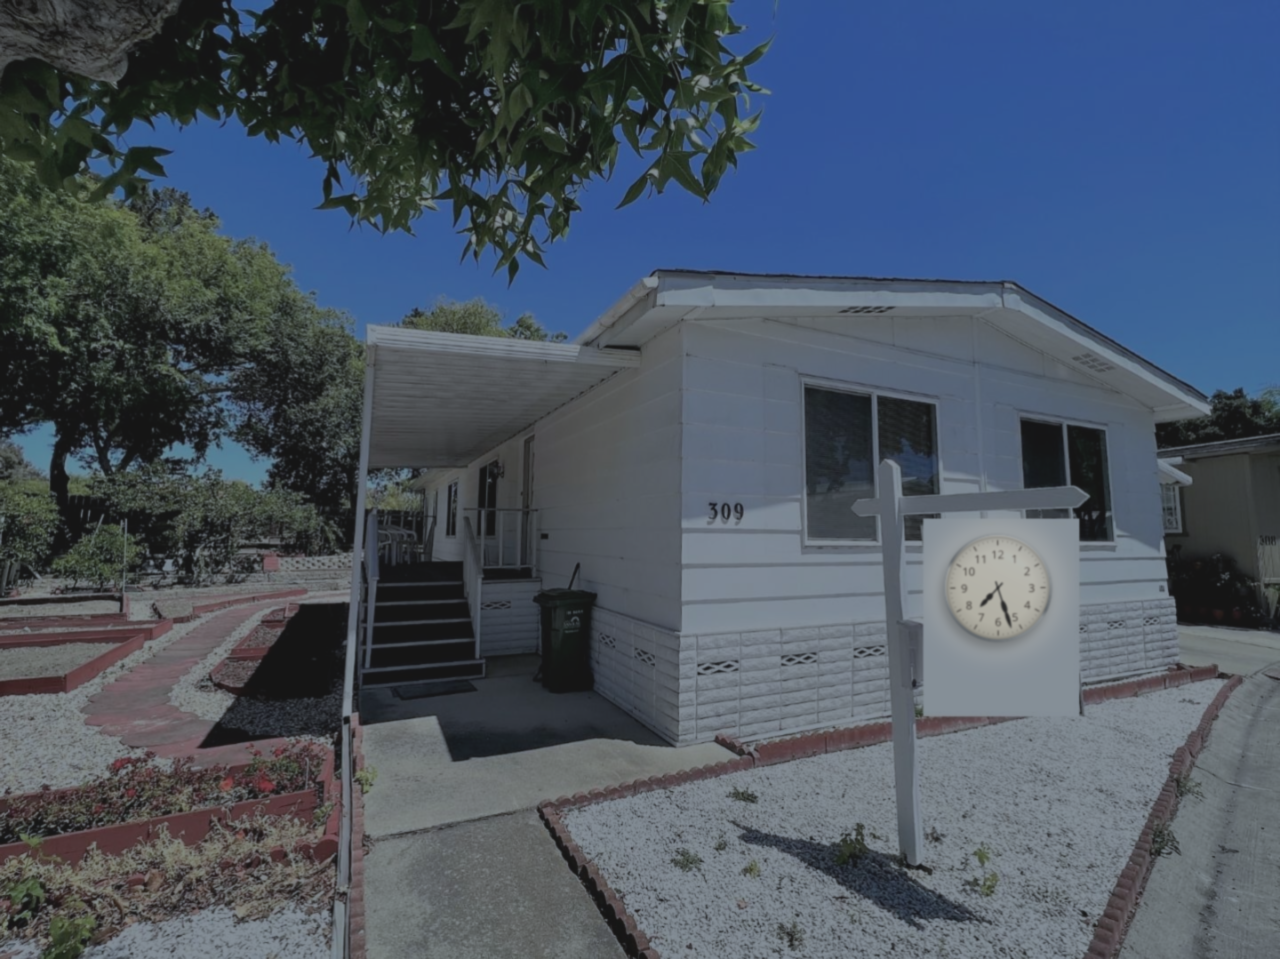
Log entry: 7:27
